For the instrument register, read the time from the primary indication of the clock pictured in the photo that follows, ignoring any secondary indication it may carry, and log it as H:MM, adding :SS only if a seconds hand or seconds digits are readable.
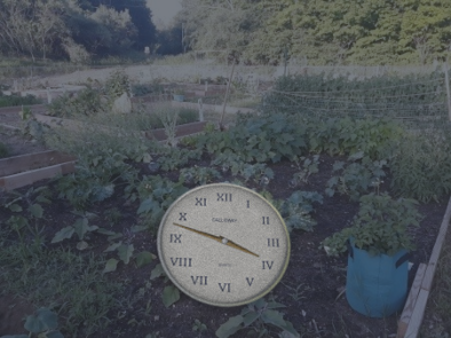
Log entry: 3:48
